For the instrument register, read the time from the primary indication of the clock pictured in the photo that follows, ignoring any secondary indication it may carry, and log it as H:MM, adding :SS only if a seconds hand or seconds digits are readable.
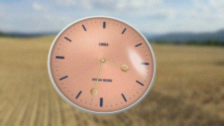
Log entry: 3:32
